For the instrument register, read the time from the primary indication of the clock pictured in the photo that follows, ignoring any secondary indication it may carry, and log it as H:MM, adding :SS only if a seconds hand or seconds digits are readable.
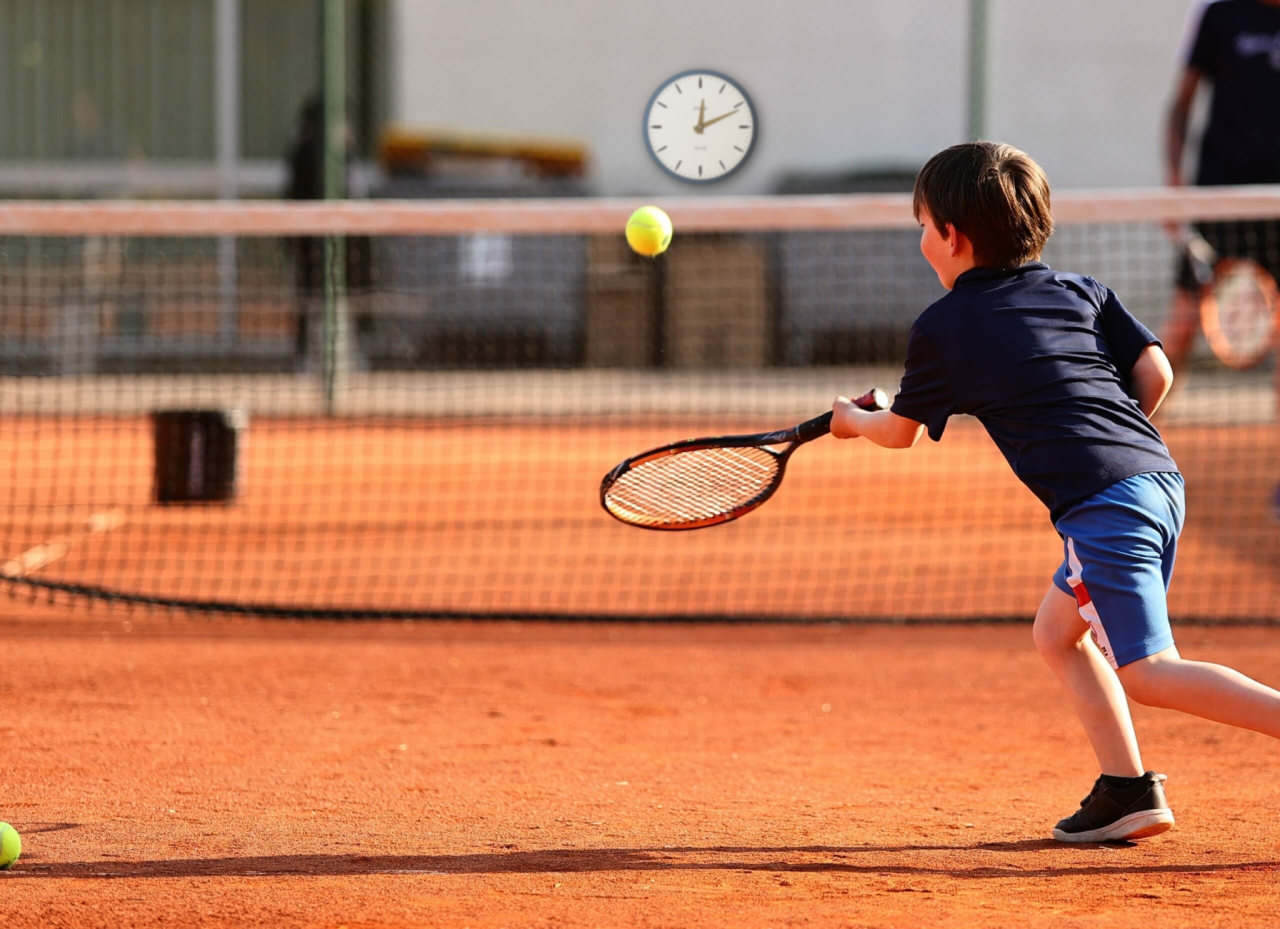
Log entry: 12:11
